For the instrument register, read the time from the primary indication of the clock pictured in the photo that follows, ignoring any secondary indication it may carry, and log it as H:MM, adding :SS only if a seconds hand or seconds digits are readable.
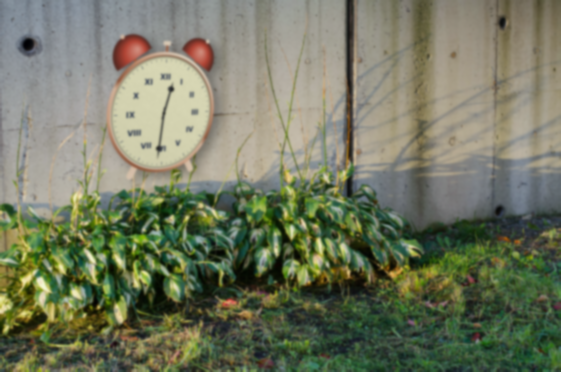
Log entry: 12:31
